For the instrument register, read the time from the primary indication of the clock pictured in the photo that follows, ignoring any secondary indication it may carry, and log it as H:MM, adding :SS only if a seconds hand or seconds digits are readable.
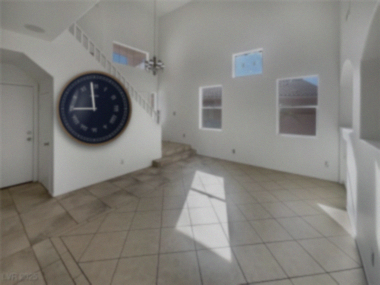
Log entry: 8:59
